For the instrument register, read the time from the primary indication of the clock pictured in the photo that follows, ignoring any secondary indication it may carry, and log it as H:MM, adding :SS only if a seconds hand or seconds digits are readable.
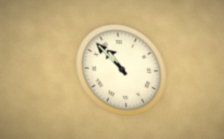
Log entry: 10:53
